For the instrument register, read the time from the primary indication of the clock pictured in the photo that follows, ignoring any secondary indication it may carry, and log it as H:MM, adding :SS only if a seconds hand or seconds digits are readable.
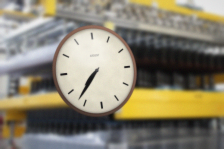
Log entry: 7:37
